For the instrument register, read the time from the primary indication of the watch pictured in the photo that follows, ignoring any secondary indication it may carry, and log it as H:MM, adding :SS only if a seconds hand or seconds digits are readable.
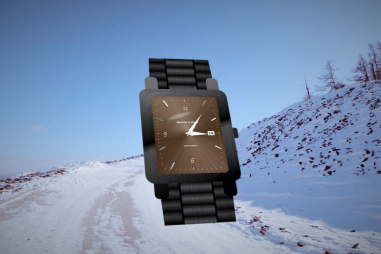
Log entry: 3:06
